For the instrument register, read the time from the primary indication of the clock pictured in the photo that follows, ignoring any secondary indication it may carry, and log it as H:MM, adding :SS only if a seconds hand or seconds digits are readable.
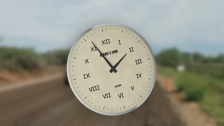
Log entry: 1:56
